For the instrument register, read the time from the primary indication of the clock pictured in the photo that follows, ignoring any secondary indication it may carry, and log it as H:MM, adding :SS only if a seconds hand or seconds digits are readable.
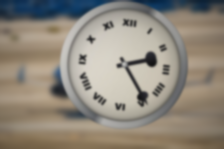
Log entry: 2:24
